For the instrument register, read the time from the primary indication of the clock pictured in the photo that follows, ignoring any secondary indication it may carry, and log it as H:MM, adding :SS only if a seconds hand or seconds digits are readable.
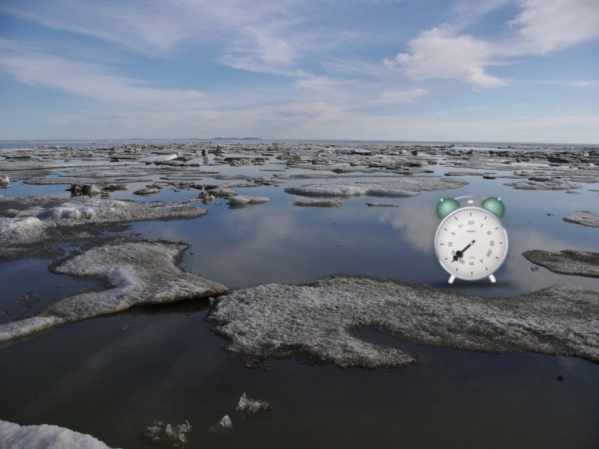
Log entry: 7:38
